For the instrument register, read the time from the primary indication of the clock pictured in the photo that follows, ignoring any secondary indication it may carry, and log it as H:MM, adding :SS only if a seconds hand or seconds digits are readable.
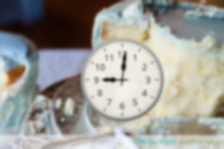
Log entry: 9:01
